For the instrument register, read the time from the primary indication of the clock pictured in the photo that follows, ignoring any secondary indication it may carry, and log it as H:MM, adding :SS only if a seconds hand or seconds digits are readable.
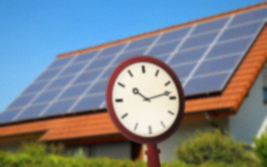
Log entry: 10:13
